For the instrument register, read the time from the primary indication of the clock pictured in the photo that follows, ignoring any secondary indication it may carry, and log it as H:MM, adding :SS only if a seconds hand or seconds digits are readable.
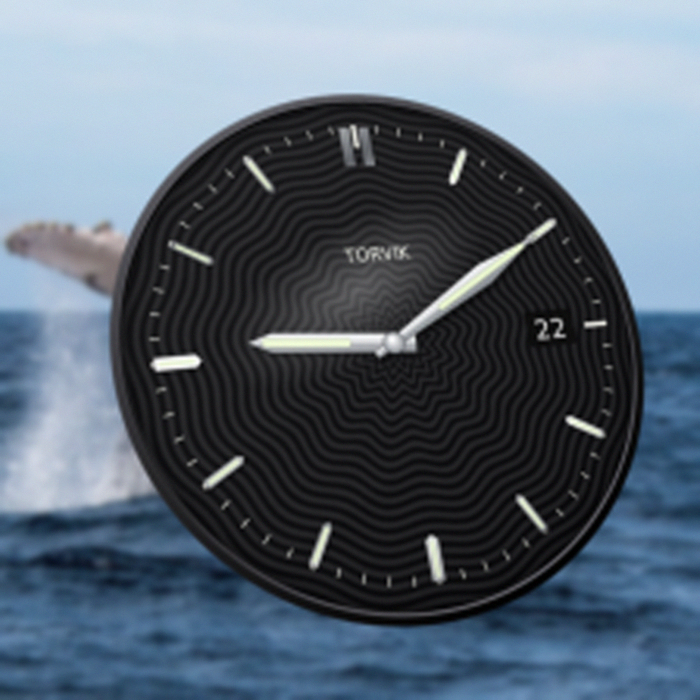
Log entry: 9:10
